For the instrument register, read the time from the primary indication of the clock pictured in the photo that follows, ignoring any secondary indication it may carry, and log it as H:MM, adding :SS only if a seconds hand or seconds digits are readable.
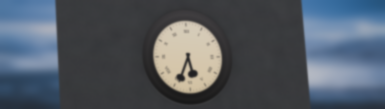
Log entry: 5:34
